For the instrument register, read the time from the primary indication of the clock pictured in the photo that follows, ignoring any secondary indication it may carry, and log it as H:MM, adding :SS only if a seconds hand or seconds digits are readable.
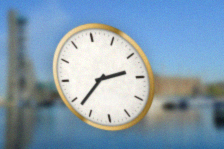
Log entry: 2:38
